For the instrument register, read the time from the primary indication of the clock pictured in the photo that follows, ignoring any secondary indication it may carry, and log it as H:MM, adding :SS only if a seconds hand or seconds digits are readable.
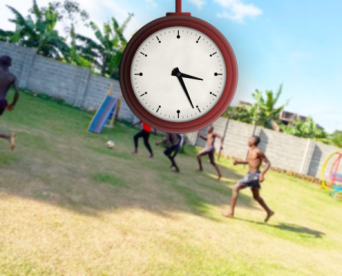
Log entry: 3:26
